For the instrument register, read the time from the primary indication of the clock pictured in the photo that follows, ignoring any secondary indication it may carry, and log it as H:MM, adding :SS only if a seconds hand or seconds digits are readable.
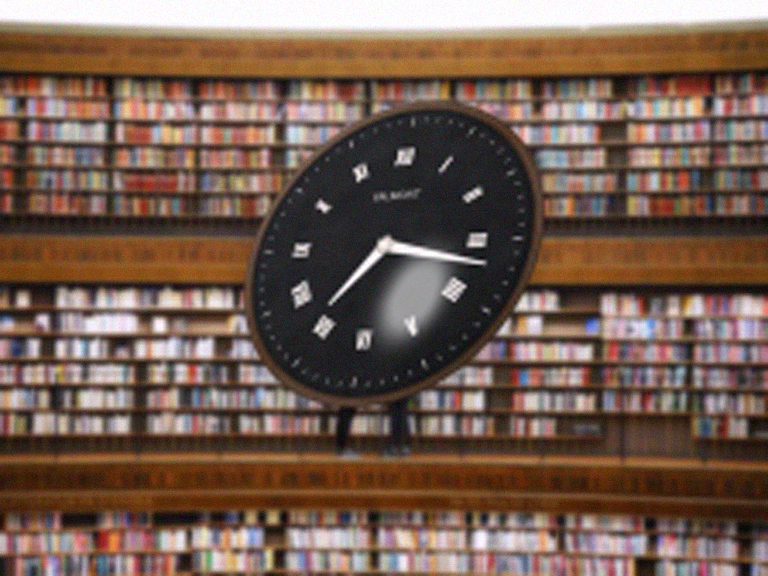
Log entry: 7:17
